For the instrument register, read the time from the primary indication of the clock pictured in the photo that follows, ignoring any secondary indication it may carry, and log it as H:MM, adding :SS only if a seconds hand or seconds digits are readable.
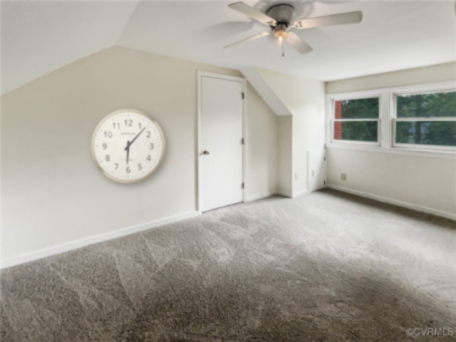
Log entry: 6:07
